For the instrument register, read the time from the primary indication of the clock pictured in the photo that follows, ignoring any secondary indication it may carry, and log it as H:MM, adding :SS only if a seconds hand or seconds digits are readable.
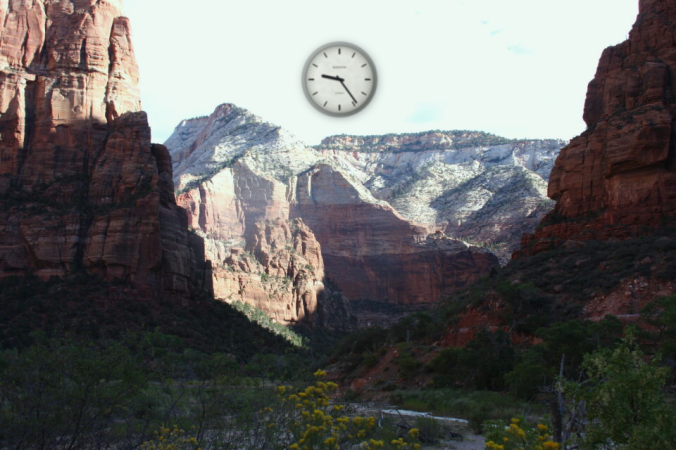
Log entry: 9:24
